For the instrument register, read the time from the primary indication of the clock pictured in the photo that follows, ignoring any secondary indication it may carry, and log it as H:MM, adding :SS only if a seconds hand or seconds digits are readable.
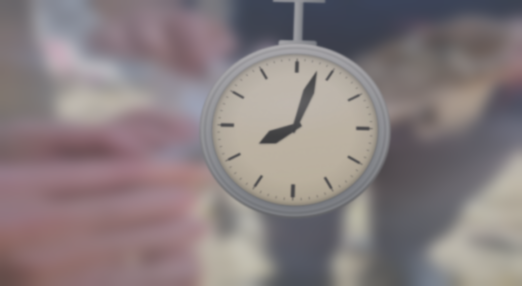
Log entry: 8:03
